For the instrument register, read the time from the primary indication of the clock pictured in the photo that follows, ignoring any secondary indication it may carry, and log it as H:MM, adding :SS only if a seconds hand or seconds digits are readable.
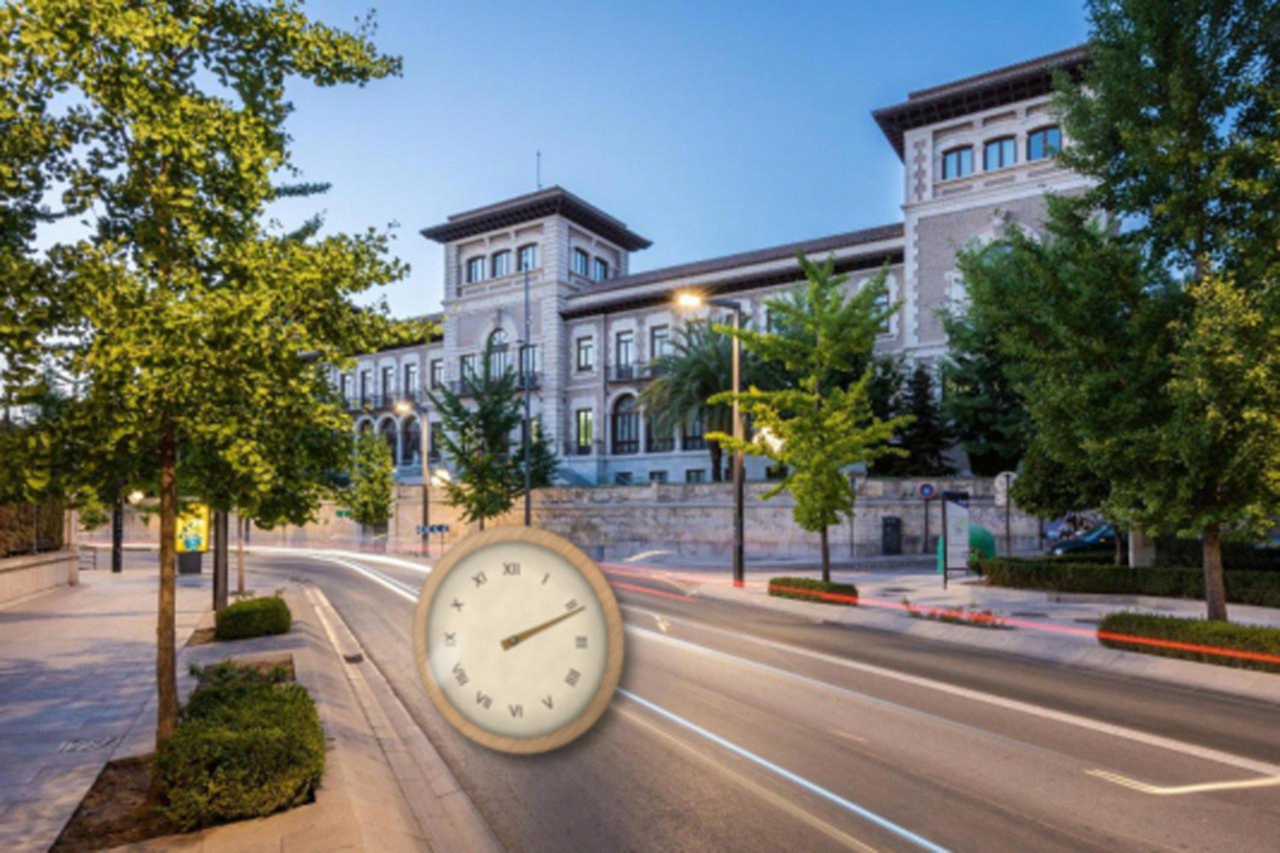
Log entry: 2:11
